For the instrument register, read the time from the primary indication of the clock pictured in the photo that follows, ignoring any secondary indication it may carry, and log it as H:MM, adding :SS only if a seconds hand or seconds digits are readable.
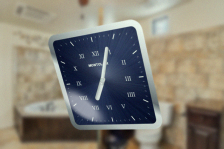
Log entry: 7:04
